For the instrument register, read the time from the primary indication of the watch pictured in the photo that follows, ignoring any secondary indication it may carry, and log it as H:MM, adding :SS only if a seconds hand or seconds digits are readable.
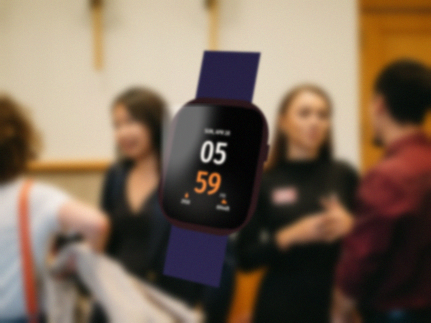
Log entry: 5:59
